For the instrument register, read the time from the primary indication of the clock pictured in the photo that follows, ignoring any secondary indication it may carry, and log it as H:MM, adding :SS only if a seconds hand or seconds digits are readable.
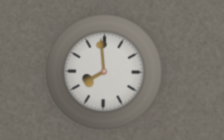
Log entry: 7:59
